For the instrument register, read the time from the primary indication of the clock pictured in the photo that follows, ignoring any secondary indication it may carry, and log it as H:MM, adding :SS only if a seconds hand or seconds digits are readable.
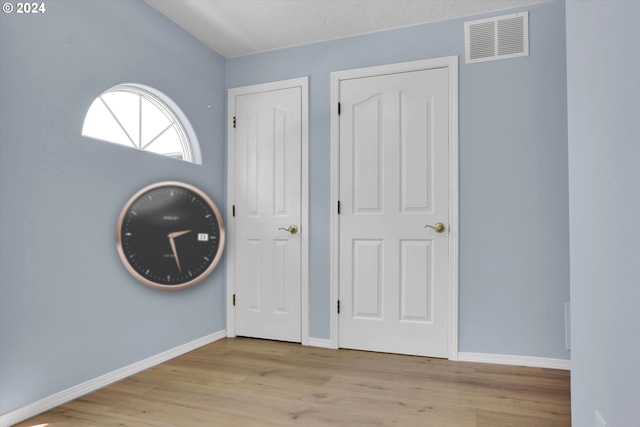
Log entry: 2:27
